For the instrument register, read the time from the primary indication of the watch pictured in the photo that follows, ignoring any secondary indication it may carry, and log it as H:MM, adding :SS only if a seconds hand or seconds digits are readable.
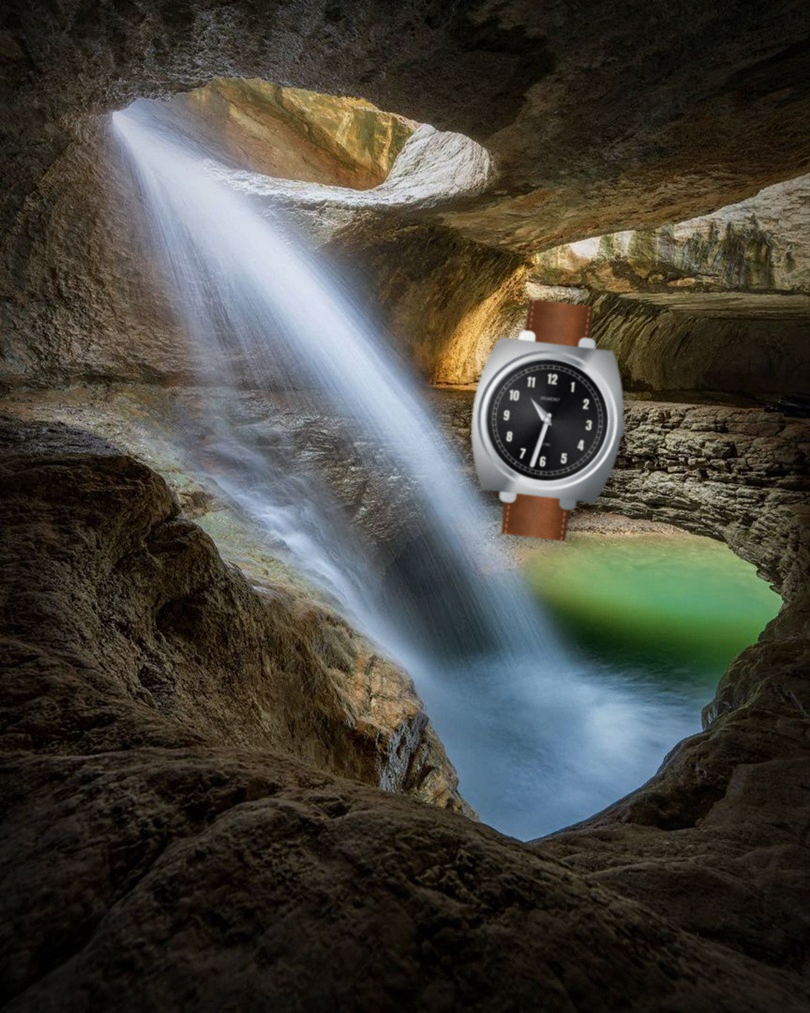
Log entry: 10:32
